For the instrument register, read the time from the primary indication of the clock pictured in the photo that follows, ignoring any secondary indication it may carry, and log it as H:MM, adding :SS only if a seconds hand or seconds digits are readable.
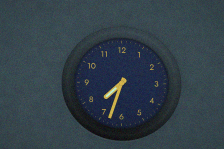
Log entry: 7:33
